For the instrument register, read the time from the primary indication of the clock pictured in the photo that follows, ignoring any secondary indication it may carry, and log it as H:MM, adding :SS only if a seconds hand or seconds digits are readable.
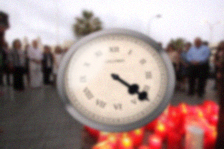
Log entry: 4:22
